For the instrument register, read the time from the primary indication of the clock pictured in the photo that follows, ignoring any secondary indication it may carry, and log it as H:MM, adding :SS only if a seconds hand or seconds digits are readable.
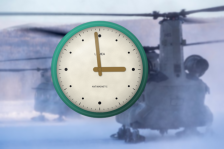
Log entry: 2:59
